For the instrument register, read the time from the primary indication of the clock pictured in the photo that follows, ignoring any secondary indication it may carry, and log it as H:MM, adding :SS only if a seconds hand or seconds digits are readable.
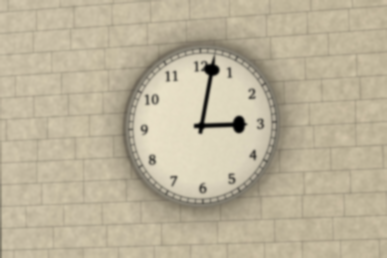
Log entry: 3:02
